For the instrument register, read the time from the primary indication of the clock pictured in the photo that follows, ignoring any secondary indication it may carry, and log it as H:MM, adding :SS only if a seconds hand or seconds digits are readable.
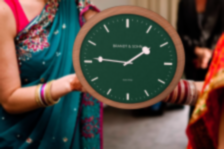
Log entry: 1:46
